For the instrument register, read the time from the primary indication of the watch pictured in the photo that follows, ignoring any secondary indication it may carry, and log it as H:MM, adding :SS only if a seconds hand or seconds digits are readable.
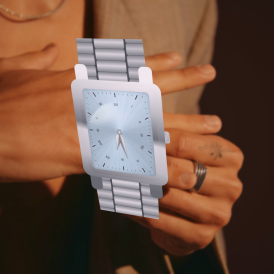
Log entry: 6:28
